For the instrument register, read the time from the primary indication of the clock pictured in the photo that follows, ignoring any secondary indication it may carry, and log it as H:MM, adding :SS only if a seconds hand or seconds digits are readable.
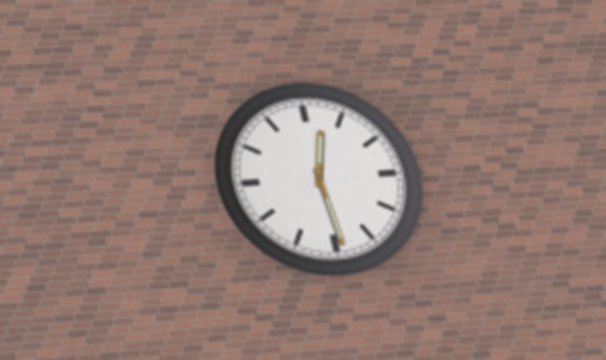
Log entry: 12:29
